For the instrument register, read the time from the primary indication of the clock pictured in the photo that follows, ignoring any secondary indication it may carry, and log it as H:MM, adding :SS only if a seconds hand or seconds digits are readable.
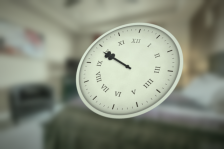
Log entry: 9:49
